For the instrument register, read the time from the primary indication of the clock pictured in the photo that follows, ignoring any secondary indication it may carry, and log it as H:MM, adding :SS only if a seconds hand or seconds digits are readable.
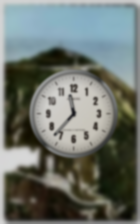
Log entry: 11:37
